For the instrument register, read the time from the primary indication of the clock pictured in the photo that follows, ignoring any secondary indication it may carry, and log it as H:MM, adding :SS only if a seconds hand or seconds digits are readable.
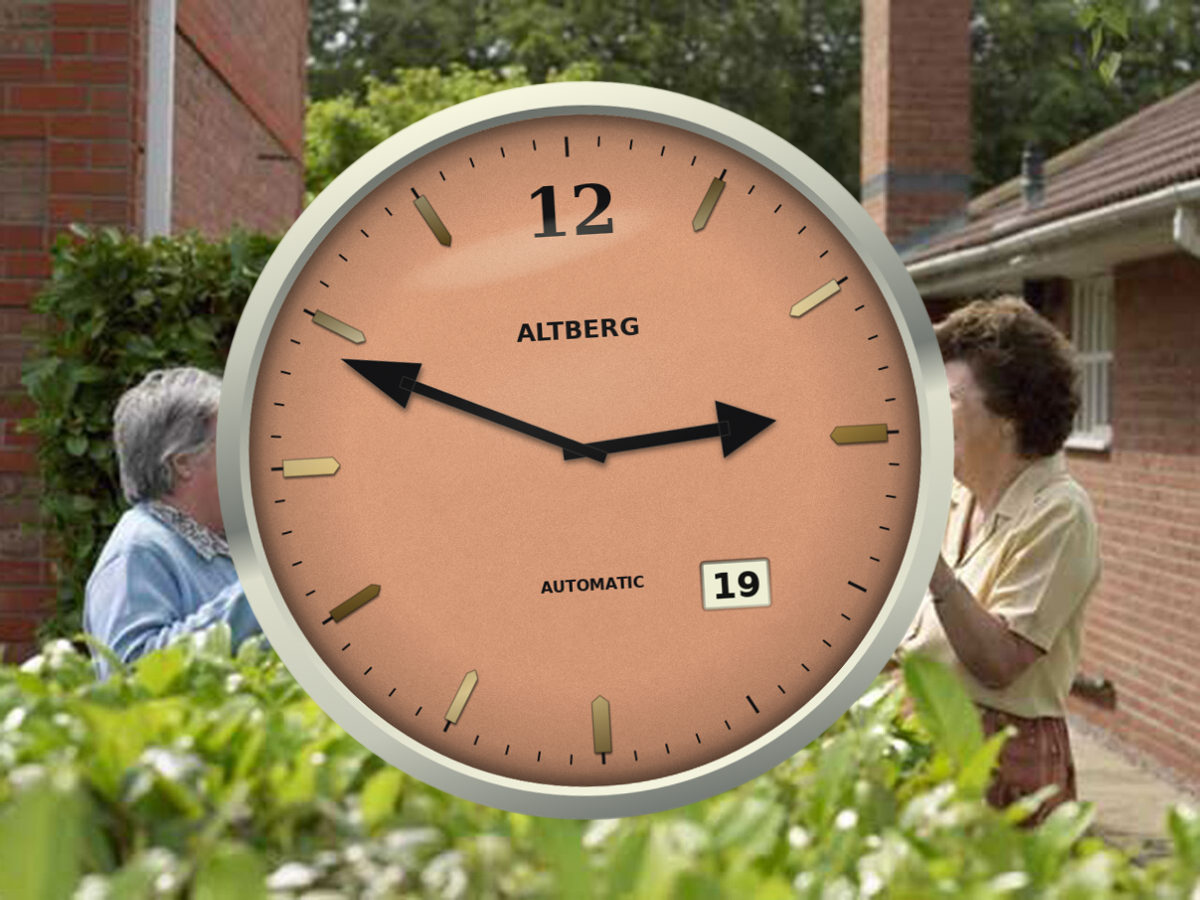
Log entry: 2:49
